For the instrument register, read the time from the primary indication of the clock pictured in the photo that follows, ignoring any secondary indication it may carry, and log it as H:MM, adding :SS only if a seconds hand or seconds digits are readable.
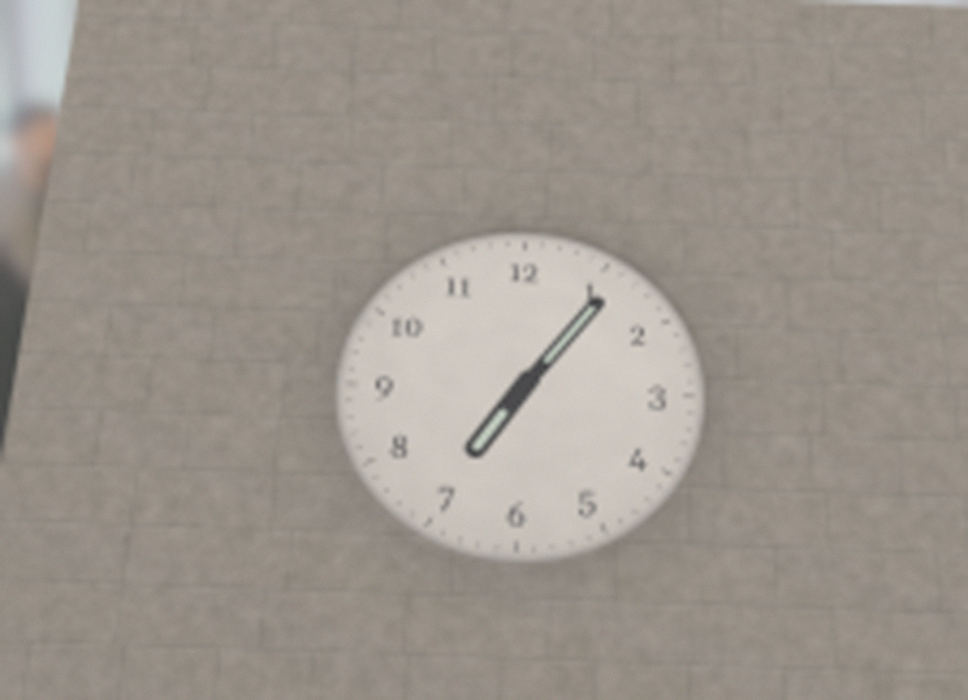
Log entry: 7:06
